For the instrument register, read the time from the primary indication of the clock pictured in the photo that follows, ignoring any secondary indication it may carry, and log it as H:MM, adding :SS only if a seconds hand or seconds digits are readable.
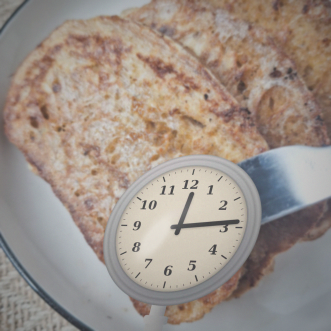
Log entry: 12:14
